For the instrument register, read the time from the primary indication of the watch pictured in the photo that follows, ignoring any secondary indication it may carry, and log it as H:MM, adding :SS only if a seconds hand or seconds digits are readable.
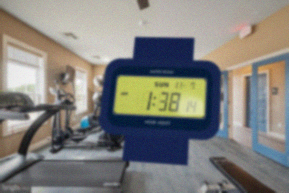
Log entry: 1:38
